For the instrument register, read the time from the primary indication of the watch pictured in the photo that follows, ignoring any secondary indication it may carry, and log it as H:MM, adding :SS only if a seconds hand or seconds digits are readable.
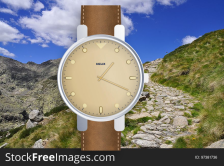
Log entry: 1:19
